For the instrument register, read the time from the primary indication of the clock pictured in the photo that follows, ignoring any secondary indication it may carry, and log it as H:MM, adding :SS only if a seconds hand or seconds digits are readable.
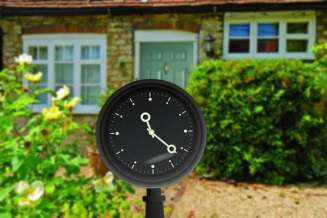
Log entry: 11:22
